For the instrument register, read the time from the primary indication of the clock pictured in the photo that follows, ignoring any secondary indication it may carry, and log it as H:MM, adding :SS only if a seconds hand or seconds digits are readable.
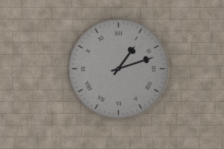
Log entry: 1:12
